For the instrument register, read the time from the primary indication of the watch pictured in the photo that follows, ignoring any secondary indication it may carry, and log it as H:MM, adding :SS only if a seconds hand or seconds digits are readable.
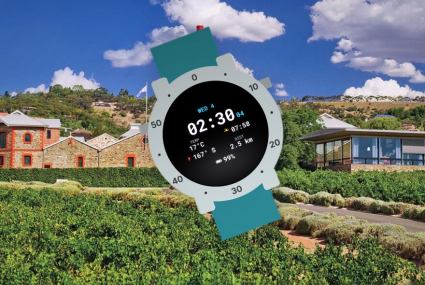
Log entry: 2:30
